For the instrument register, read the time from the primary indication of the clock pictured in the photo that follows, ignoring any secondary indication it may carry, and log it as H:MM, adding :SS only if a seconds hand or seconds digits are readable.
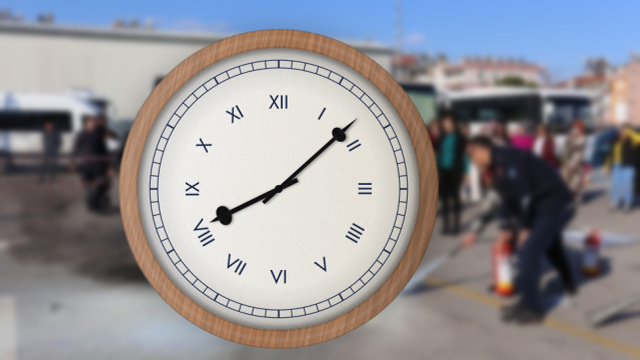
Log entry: 8:08
